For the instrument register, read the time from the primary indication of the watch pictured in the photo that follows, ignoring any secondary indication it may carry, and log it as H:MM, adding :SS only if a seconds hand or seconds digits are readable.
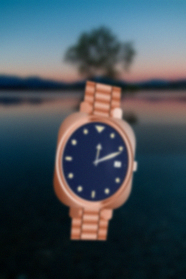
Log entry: 12:11
